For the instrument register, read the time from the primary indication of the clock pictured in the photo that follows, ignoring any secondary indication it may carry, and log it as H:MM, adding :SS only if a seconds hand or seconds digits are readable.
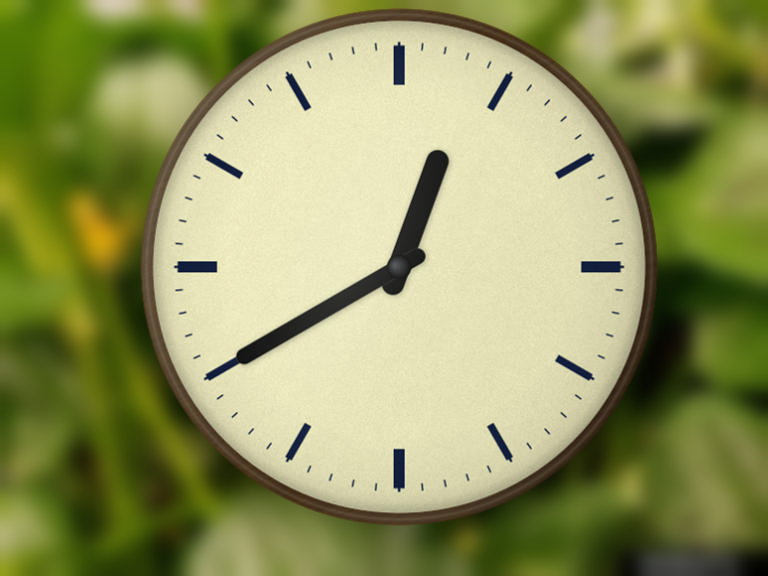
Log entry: 12:40
